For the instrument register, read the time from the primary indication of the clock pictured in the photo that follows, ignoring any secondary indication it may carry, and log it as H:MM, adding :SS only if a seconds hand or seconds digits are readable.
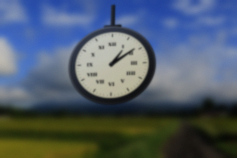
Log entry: 1:09
